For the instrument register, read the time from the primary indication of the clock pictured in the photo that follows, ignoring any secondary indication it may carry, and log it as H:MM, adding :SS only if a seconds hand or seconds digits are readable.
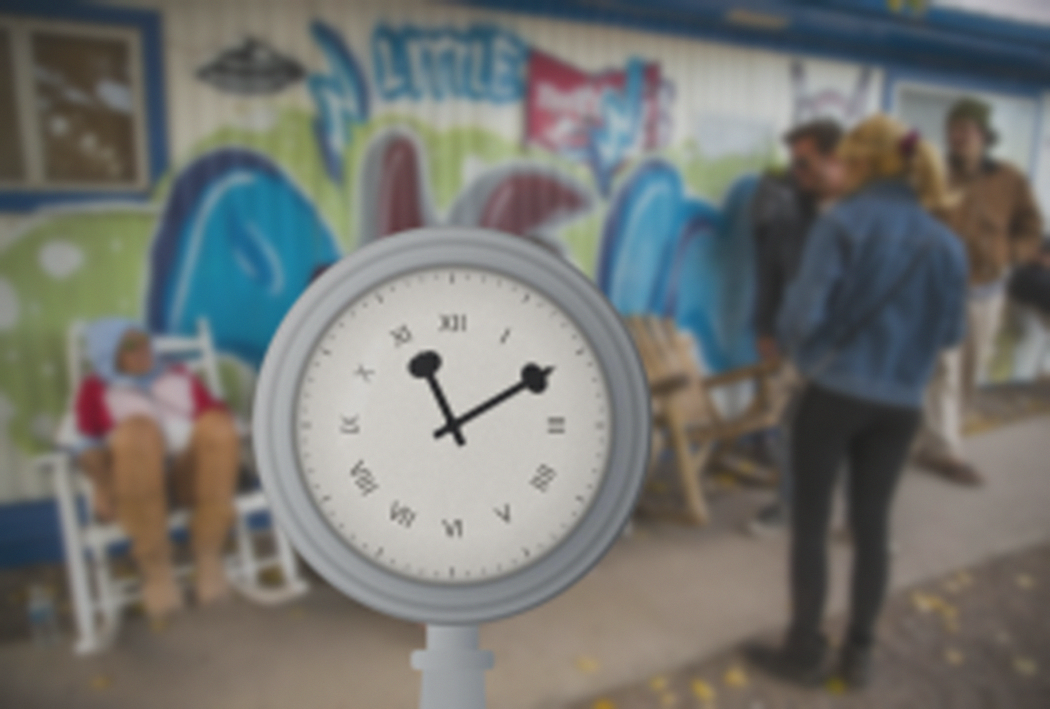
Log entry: 11:10
